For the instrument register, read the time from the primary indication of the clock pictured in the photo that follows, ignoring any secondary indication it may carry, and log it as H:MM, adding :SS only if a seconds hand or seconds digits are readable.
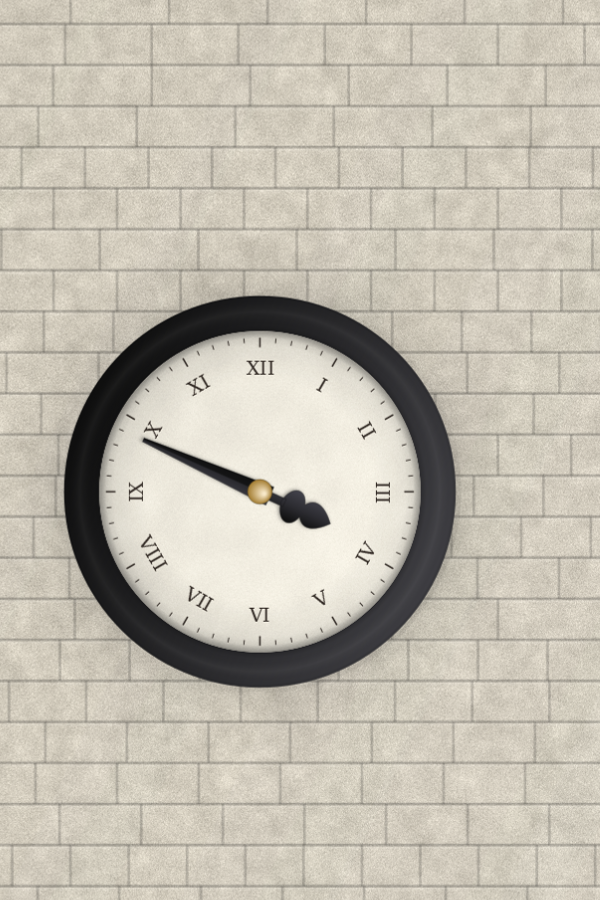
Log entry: 3:49
